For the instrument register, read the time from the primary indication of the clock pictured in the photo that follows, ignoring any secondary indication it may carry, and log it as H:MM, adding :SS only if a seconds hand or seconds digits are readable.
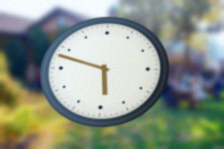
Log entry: 5:48
